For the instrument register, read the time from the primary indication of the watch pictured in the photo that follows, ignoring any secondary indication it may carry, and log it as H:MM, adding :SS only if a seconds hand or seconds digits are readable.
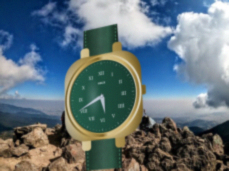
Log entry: 5:41
